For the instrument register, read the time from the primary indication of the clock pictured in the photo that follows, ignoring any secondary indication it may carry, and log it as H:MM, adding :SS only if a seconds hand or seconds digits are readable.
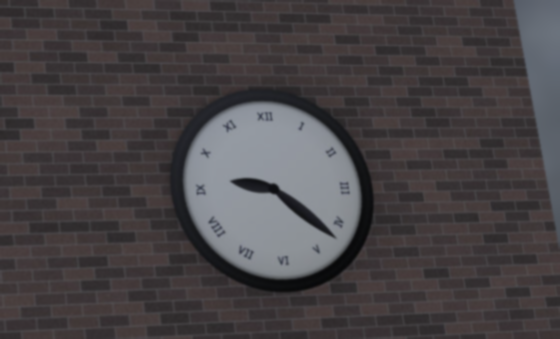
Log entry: 9:22
